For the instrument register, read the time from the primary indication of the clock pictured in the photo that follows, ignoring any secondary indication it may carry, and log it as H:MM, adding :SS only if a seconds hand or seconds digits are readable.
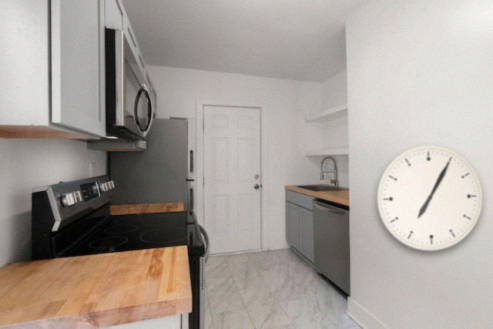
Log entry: 7:05
